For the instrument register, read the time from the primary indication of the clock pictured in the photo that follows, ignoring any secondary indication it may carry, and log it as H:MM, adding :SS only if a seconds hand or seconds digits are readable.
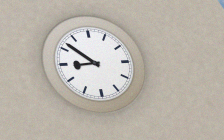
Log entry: 8:52
